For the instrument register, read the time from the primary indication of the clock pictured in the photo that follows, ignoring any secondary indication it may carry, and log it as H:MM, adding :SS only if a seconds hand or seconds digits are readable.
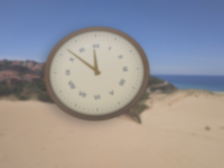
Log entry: 11:52
